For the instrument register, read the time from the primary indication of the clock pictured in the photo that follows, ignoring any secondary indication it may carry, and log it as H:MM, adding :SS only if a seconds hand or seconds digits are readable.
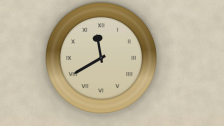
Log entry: 11:40
